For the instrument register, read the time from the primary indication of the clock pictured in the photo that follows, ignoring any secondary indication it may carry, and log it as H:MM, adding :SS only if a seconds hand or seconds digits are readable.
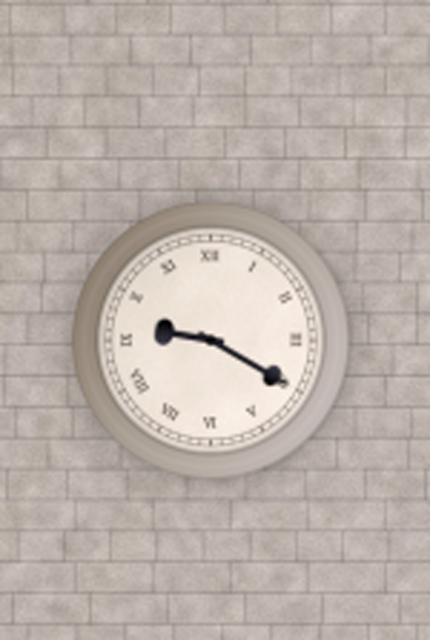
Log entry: 9:20
